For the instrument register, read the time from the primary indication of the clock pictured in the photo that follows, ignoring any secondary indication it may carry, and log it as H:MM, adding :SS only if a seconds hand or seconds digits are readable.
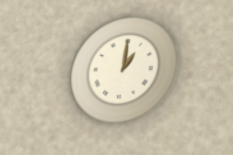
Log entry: 1:00
